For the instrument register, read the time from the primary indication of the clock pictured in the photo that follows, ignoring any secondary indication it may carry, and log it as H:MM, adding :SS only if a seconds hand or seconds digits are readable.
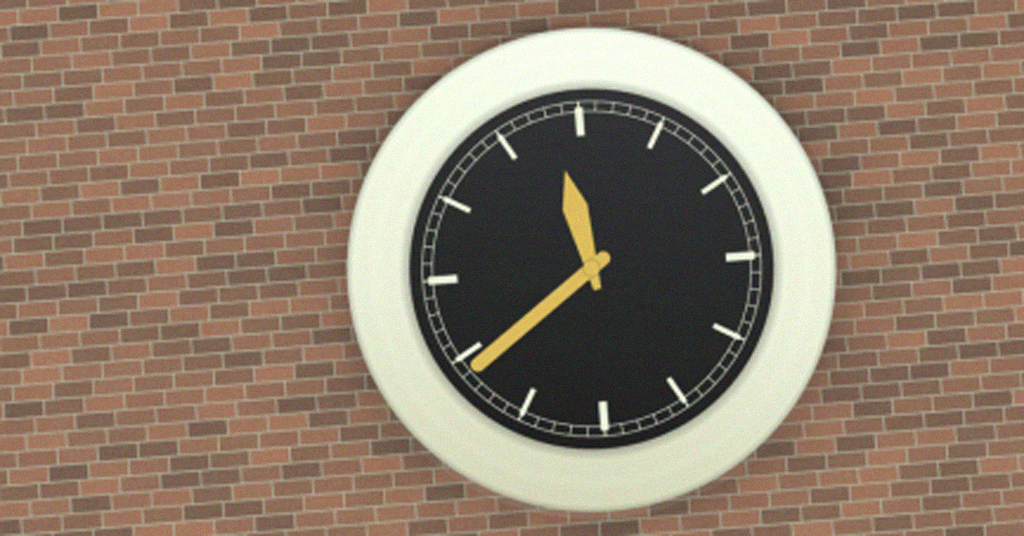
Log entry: 11:39
